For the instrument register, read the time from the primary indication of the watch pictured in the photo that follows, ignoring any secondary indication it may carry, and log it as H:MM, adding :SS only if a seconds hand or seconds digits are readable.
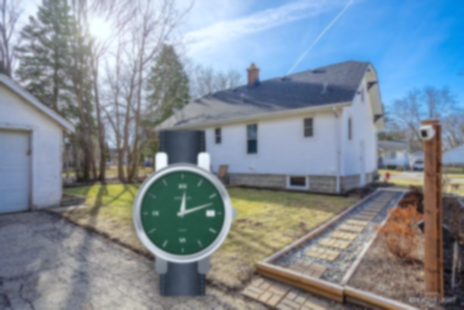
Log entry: 12:12
